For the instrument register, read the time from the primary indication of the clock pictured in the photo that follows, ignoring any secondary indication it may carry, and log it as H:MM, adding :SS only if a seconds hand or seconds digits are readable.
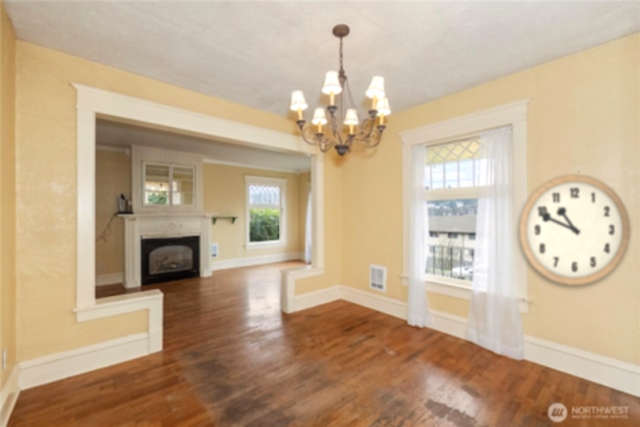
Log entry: 10:49
